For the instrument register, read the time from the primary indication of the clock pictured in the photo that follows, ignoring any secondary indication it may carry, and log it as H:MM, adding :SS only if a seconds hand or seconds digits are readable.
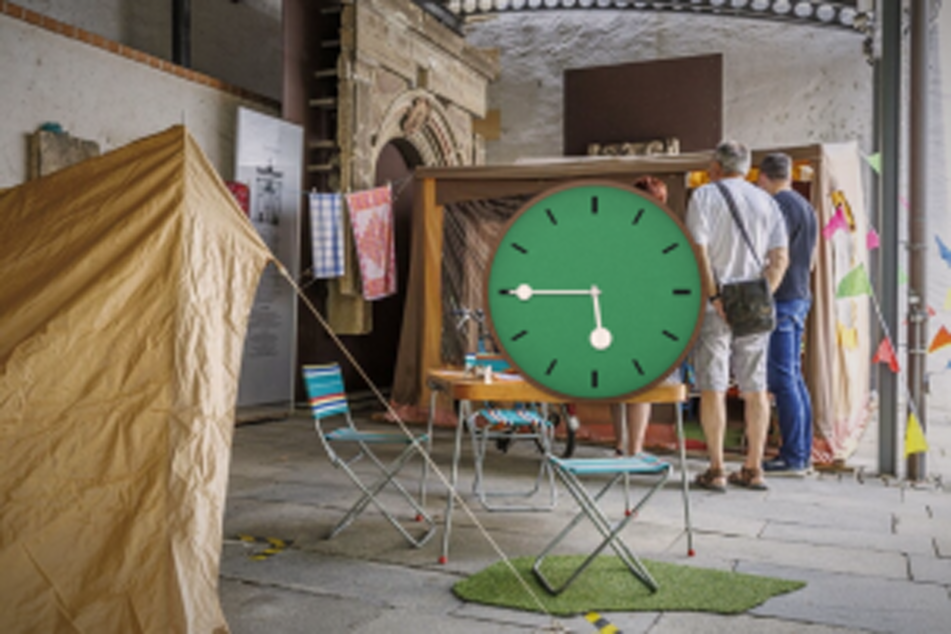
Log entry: 5:45
